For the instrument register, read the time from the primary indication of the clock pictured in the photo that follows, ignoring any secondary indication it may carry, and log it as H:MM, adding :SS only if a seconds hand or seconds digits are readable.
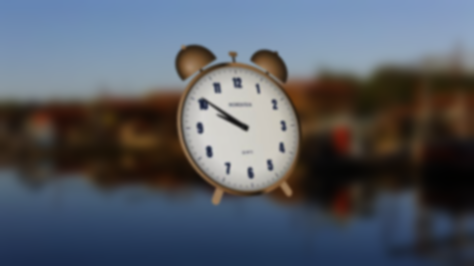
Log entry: 9:51
